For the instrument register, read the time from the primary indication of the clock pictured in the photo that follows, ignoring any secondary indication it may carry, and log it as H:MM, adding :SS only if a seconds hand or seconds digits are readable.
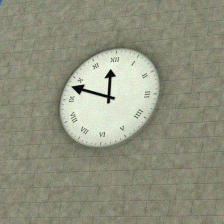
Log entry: 11:48
